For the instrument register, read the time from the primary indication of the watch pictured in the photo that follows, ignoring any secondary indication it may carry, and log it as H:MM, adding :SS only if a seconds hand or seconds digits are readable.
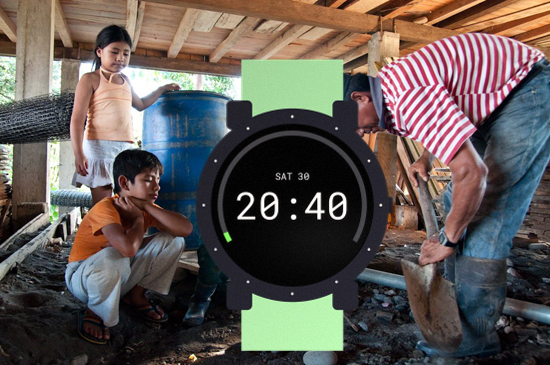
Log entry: 20:40
